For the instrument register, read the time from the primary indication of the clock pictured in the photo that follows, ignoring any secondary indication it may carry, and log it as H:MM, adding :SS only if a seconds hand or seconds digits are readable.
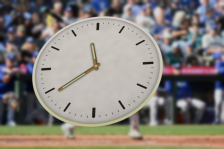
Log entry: 11:39
